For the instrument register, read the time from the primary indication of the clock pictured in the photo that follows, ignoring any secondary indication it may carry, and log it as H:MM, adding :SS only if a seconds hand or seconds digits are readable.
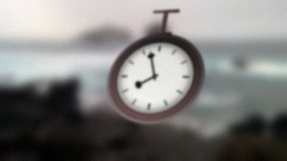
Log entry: 7:57
